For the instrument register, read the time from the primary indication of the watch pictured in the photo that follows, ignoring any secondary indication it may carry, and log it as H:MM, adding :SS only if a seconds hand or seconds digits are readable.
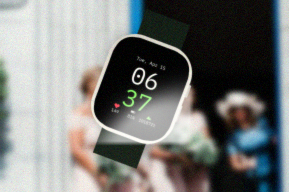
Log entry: 6:37
